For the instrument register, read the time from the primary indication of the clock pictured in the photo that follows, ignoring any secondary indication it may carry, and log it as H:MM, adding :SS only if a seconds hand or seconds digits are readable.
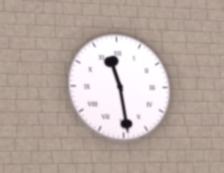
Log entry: 11:29
